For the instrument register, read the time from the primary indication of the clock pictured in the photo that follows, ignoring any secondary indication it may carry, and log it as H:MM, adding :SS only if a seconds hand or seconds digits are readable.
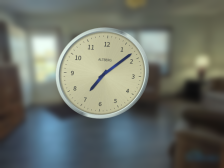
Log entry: 7:08
